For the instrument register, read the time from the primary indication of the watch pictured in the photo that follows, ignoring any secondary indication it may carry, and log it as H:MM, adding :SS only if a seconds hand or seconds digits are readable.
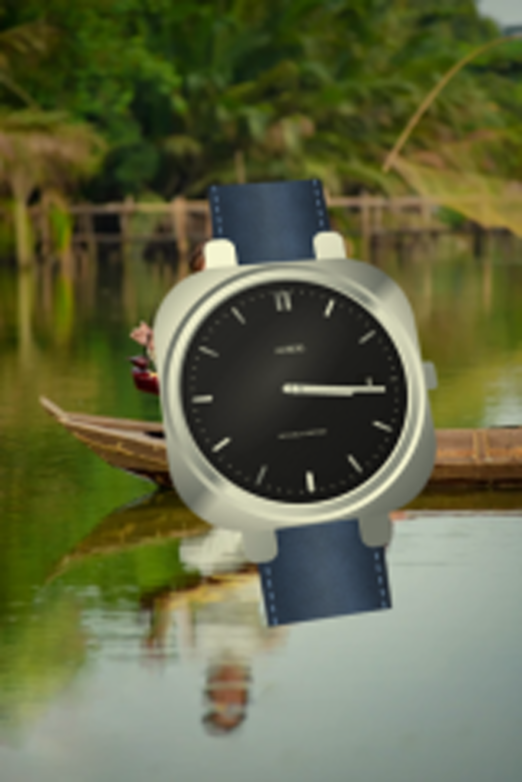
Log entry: 3:16
